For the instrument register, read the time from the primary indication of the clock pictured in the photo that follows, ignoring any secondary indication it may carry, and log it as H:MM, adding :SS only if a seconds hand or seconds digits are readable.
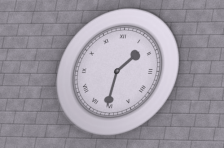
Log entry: 1:31
